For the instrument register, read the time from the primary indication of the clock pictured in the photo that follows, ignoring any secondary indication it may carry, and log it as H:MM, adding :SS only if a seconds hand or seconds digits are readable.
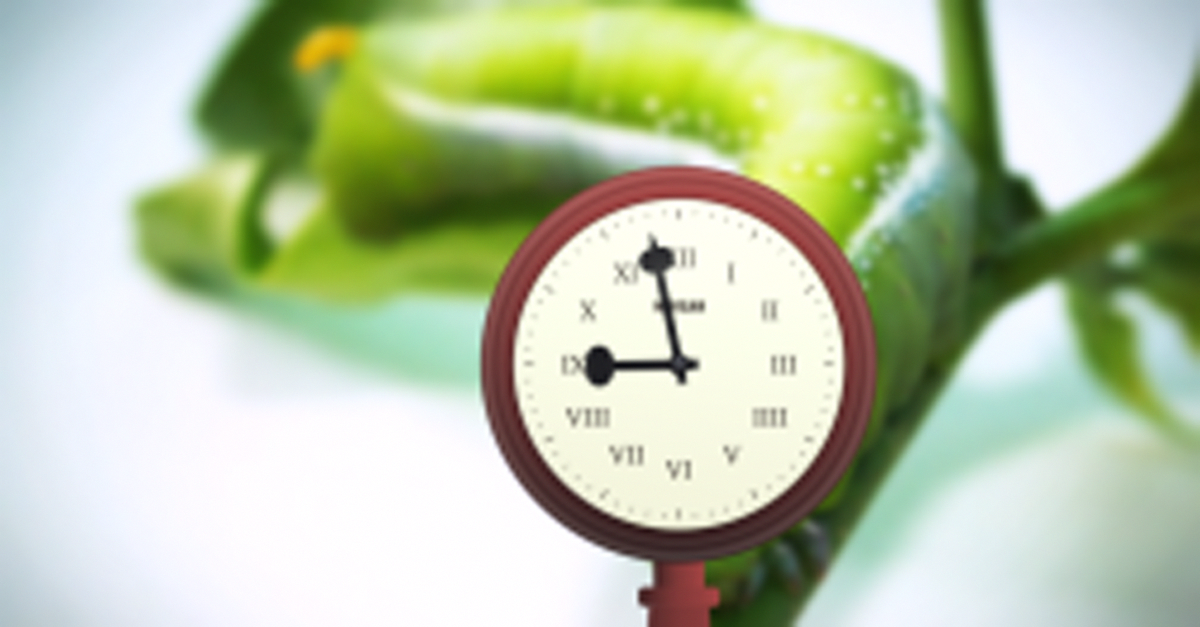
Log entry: 8:58
